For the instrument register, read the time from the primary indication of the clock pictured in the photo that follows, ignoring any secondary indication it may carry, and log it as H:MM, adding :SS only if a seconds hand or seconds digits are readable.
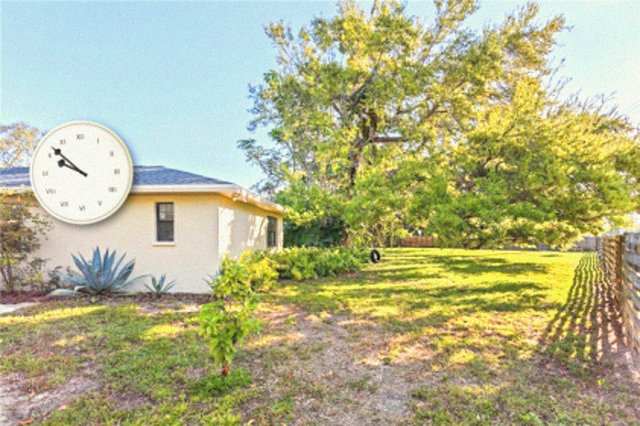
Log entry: 9:52
